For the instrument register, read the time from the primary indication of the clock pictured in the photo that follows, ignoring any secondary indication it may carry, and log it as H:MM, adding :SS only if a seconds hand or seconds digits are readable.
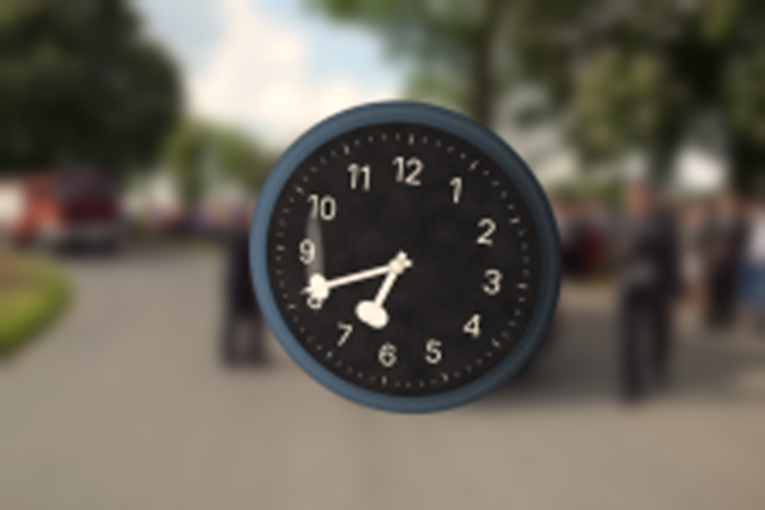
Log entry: 6:41
